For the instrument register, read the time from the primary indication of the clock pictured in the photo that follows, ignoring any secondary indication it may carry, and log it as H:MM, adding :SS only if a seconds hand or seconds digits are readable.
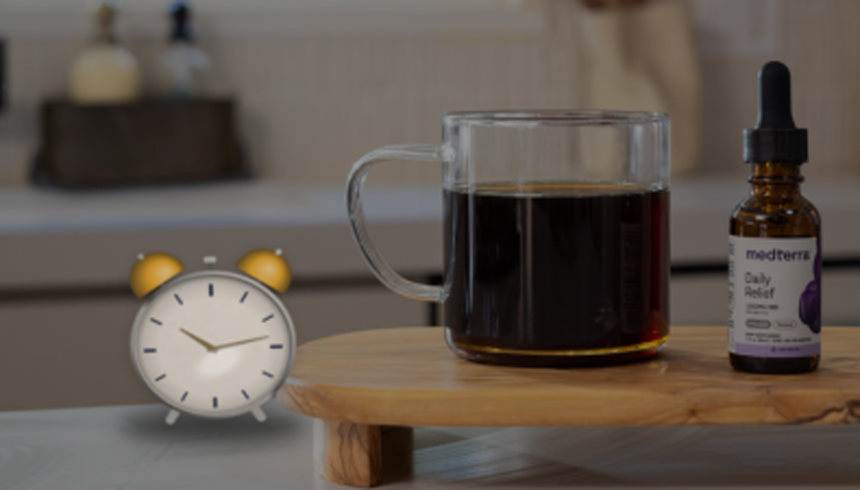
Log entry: 10:13
